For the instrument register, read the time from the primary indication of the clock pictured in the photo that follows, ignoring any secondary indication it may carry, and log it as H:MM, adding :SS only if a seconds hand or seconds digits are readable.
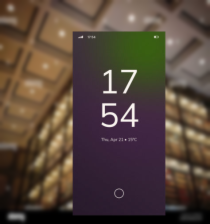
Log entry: 17:54
